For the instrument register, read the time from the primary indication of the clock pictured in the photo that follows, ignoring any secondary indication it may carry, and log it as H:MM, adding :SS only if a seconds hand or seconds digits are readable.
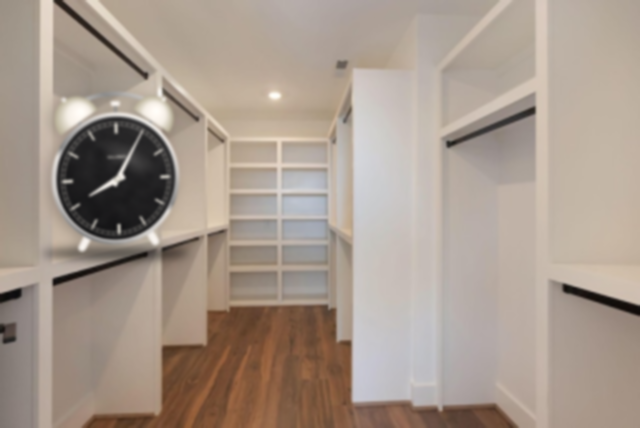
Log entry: 8:05
